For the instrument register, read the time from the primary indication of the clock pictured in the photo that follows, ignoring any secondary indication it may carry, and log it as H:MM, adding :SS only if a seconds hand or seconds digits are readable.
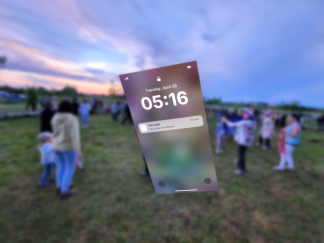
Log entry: 5:16
